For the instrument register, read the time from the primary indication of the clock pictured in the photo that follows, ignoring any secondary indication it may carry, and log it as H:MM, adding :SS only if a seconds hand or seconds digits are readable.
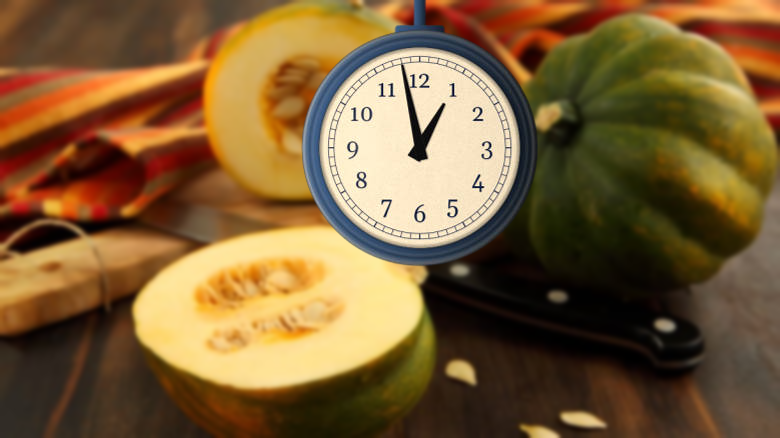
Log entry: 12:58
